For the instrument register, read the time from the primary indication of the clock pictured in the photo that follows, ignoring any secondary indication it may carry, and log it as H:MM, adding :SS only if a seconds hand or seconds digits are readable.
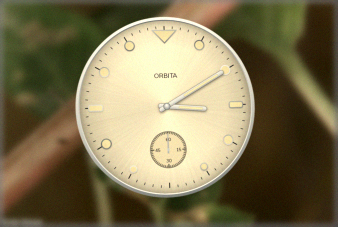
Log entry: 3:10
